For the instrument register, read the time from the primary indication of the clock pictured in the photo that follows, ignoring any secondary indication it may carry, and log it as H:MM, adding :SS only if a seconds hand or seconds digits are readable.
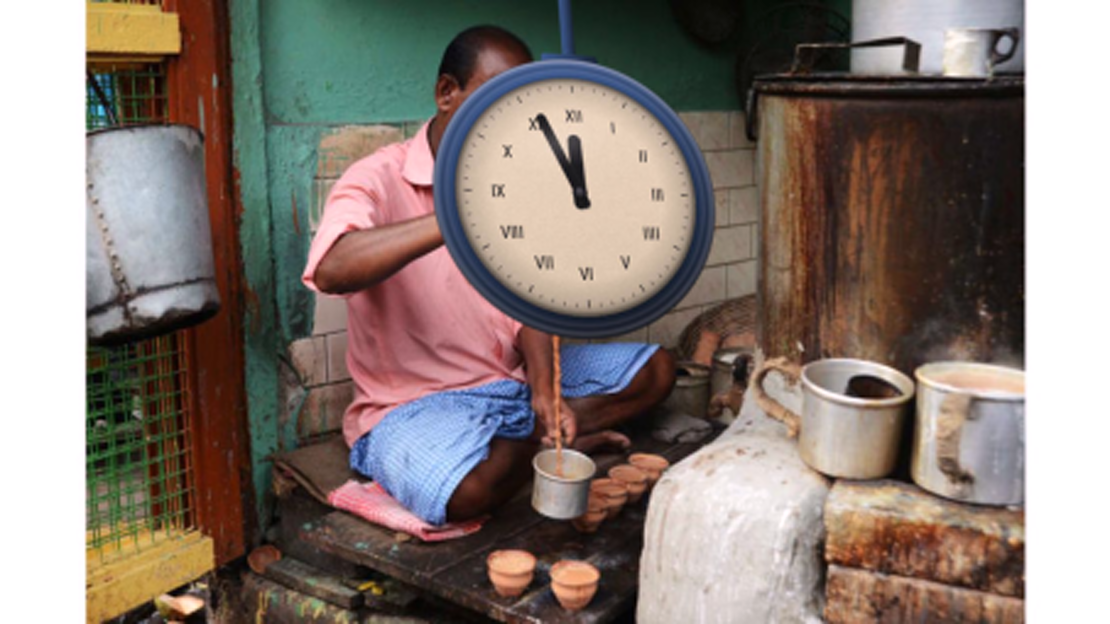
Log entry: 11:56
